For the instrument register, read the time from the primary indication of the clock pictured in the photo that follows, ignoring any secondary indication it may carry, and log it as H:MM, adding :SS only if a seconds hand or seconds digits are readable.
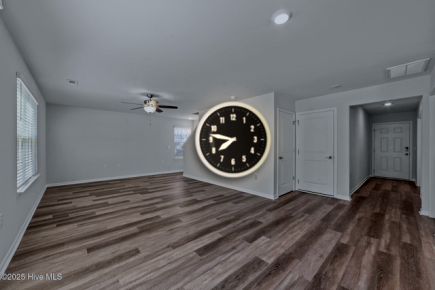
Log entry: 7:47
